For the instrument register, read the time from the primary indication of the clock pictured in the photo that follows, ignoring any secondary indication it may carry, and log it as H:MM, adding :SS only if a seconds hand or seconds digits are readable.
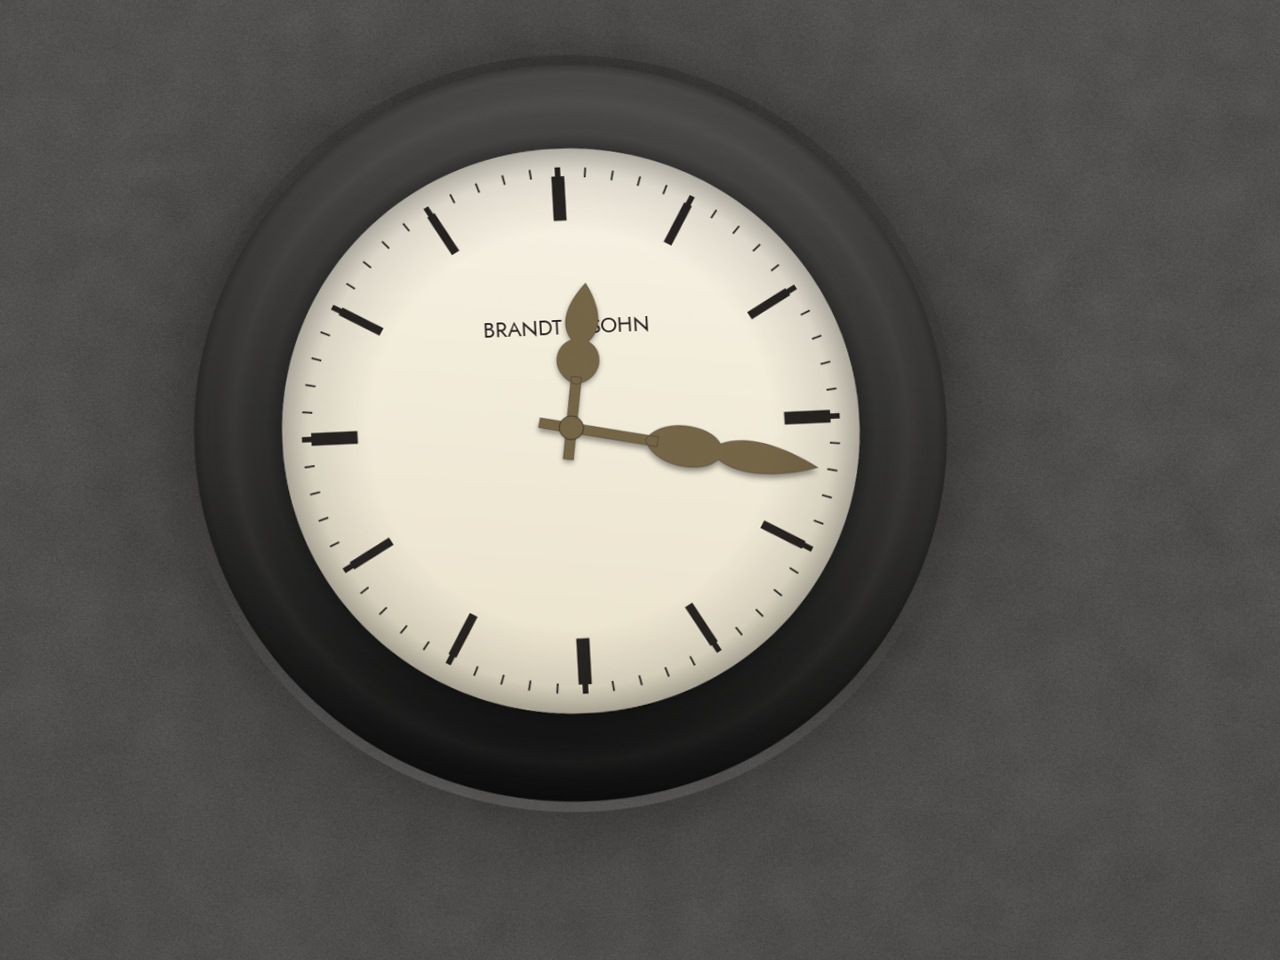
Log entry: 12:17
